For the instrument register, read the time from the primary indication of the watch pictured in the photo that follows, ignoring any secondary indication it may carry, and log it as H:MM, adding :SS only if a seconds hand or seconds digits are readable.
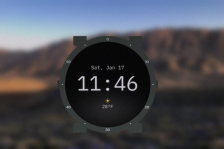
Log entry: 11:46
